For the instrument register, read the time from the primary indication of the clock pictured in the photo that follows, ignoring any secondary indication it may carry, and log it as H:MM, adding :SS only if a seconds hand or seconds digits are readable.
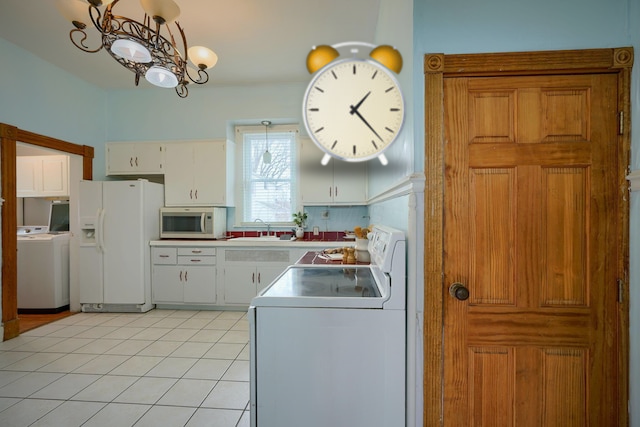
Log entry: 1:23
